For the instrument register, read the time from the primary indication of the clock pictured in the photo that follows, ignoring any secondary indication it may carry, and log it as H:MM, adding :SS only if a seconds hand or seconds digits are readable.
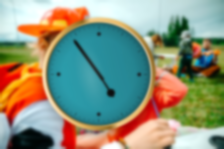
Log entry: 4:54
